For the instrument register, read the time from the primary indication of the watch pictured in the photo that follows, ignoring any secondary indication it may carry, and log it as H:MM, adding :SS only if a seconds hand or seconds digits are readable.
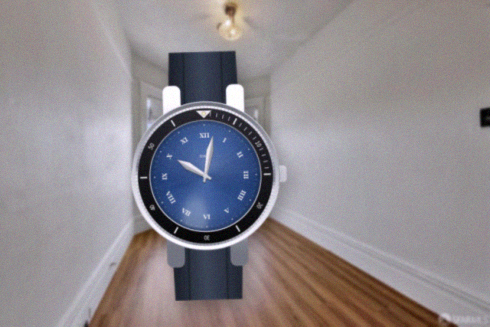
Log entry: 10:02
